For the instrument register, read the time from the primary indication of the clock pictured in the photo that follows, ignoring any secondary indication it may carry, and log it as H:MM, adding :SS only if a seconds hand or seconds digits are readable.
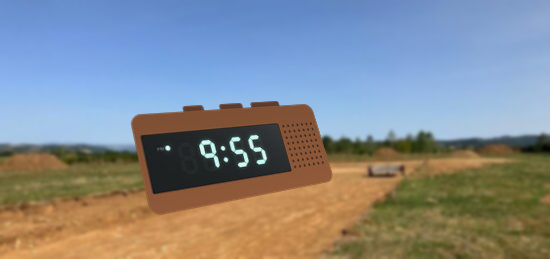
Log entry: 9:55
